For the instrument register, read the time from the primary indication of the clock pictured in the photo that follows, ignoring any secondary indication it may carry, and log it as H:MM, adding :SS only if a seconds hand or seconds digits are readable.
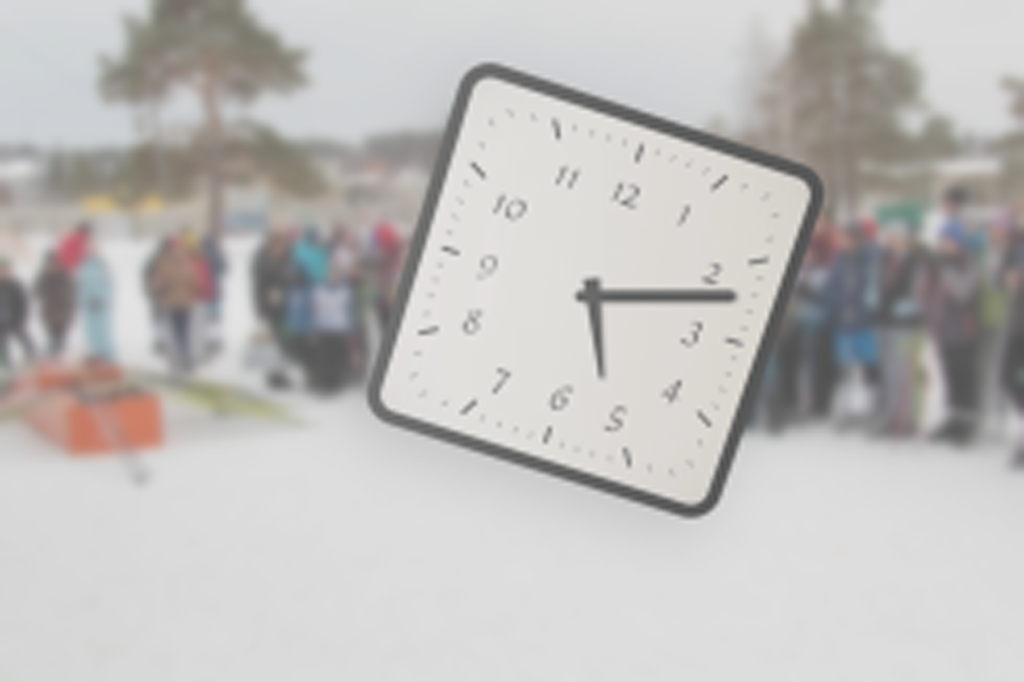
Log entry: 5:12
